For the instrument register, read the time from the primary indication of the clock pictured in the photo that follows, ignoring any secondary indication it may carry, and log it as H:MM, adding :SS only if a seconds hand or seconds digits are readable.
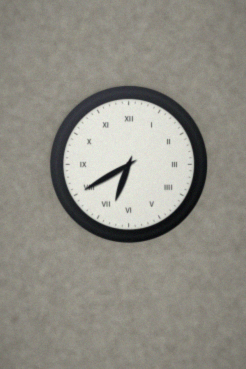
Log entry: 6:40
